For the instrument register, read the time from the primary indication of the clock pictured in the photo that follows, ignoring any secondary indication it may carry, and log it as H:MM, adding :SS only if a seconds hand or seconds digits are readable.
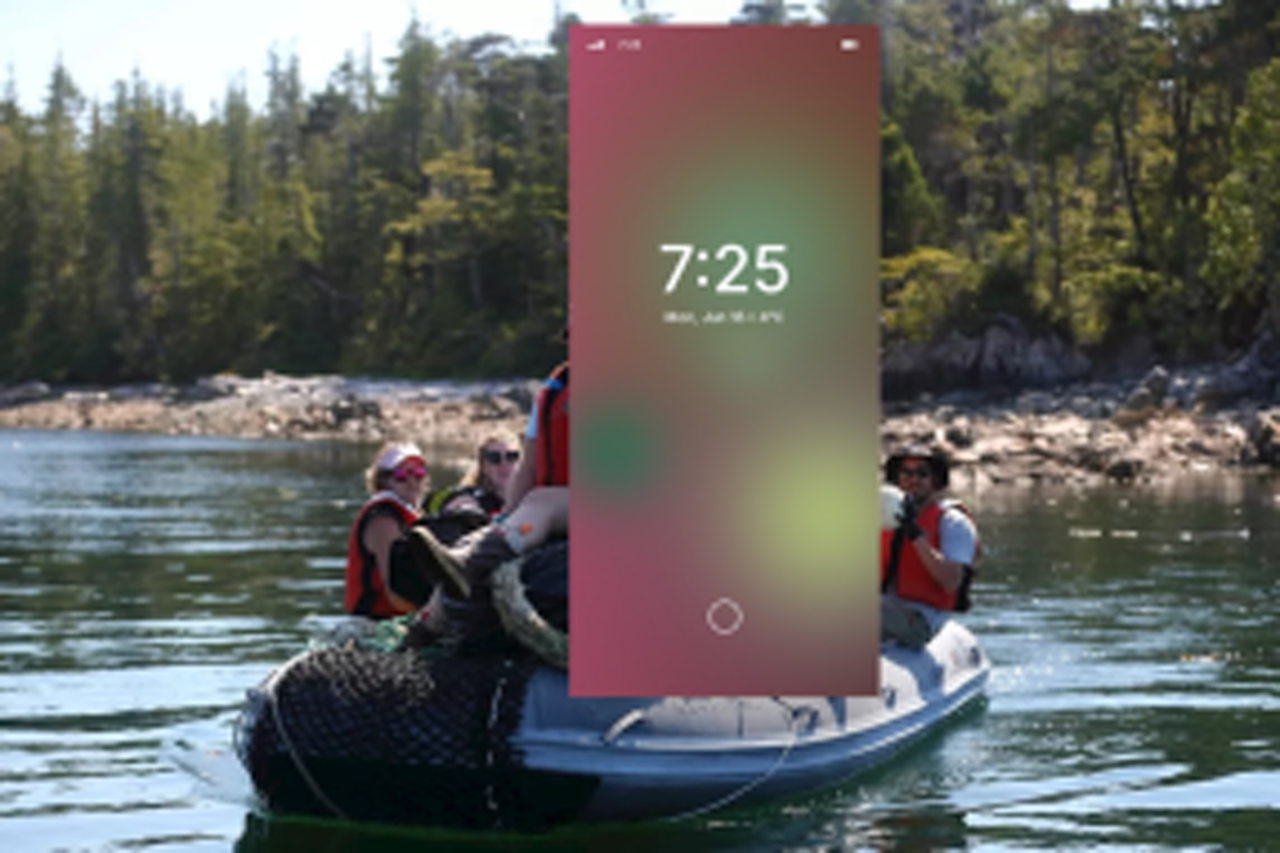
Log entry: 7:25
